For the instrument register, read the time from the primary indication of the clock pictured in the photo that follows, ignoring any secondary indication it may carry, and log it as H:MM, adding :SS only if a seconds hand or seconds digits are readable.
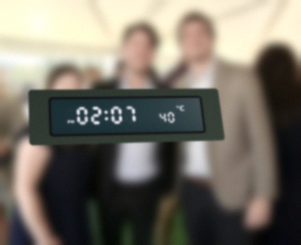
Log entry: 2:07
